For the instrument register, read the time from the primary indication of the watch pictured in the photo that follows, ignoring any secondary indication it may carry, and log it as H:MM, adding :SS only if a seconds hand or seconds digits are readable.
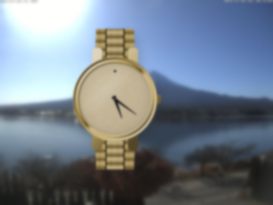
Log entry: 5:21
